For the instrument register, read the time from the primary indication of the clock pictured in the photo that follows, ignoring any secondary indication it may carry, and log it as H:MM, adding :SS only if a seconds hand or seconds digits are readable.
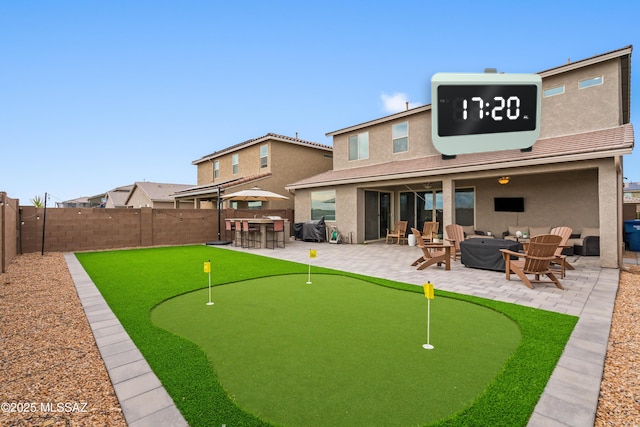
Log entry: 17:20
